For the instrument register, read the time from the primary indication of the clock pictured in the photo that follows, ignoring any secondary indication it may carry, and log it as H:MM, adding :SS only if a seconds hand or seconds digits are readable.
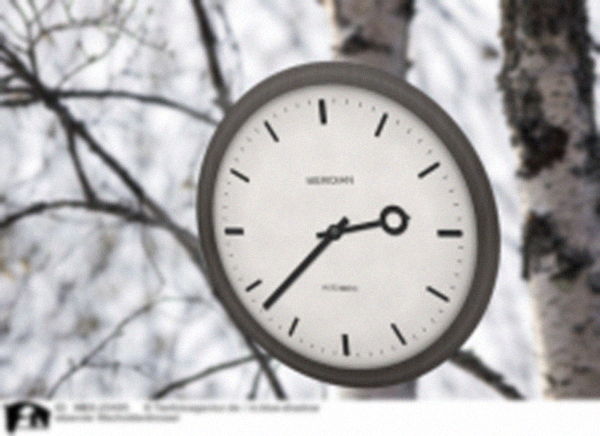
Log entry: 2:38
